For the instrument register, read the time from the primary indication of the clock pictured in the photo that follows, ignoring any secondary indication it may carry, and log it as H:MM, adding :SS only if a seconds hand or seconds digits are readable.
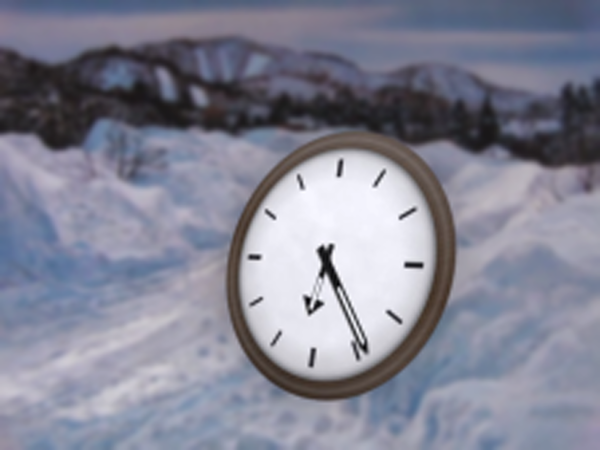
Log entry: 6:24
